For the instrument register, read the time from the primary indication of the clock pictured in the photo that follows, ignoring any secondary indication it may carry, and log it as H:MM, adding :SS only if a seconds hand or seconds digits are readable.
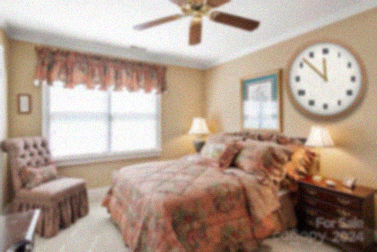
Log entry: 11:52
